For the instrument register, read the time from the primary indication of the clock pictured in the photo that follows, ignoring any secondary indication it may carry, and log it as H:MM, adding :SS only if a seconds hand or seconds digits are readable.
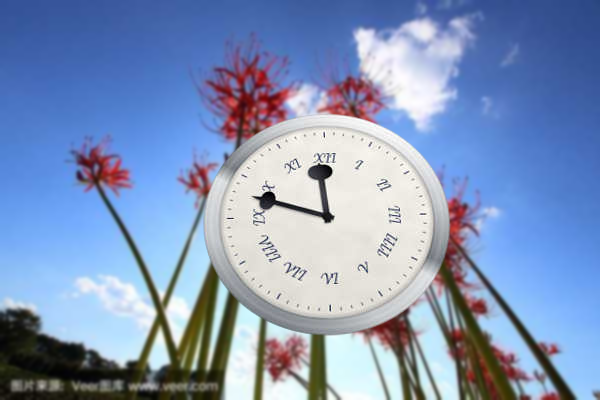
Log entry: 11:48
